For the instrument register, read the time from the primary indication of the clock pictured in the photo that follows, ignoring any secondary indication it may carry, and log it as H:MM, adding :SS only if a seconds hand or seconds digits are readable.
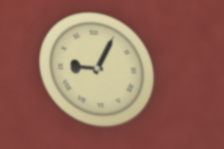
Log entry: 9:05
